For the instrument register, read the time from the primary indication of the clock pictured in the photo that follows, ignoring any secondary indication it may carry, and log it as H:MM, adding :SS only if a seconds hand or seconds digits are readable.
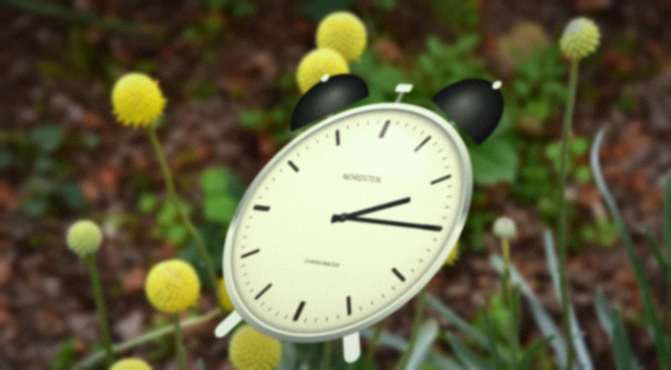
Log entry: 2:15
